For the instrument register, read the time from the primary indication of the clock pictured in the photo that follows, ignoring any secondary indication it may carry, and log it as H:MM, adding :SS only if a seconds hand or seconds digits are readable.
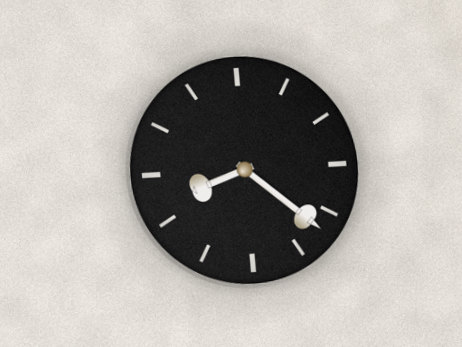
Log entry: 8:22
